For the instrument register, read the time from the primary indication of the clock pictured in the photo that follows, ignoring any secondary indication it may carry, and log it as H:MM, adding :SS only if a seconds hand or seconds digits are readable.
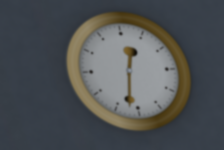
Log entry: 12:32
